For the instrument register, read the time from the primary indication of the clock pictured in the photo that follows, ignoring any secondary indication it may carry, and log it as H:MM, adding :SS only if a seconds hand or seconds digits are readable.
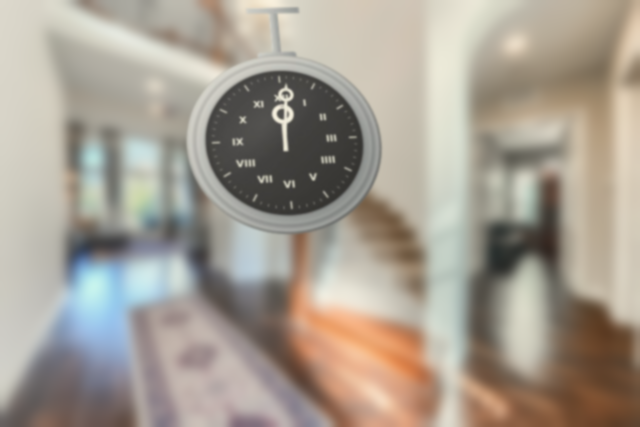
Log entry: 12:01
